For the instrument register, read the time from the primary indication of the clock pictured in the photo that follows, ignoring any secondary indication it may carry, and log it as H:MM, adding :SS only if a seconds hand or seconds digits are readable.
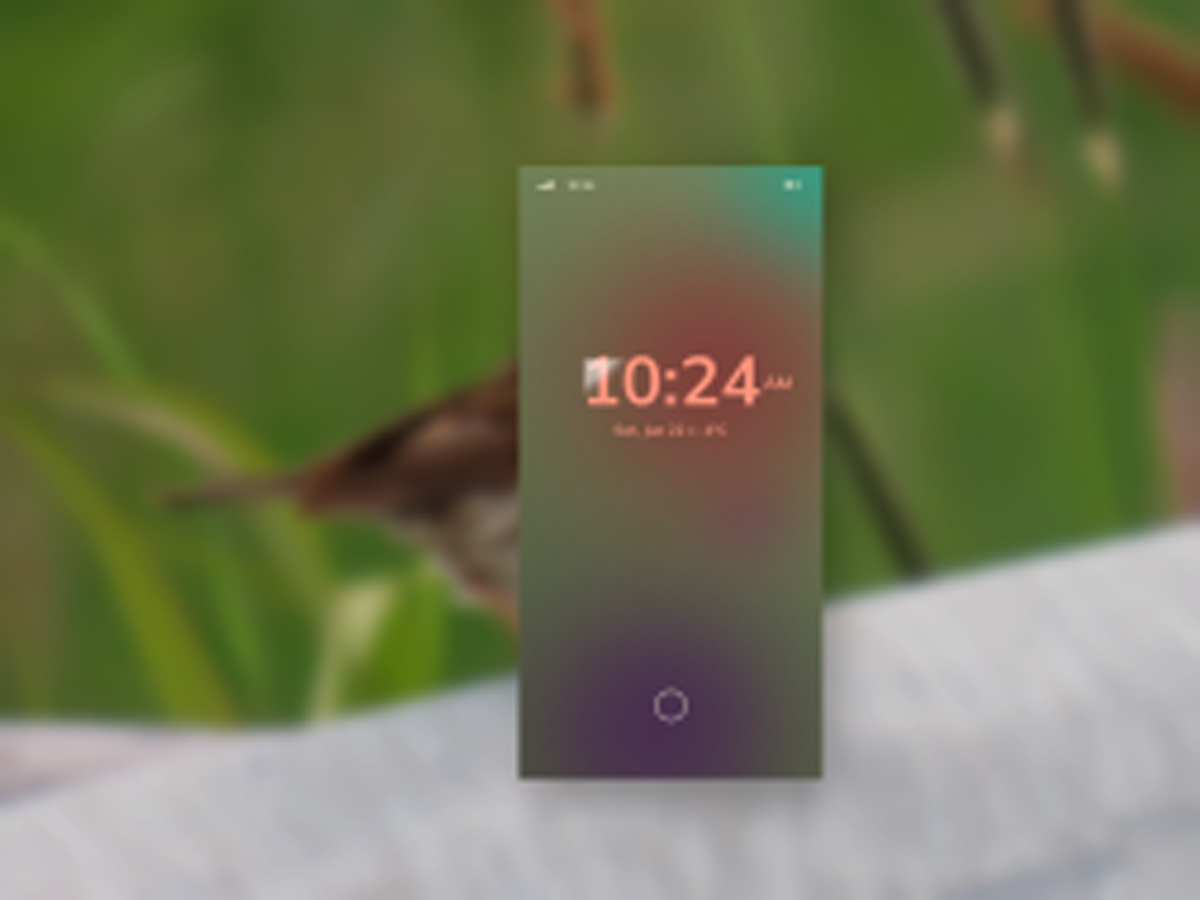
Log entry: 10:24
